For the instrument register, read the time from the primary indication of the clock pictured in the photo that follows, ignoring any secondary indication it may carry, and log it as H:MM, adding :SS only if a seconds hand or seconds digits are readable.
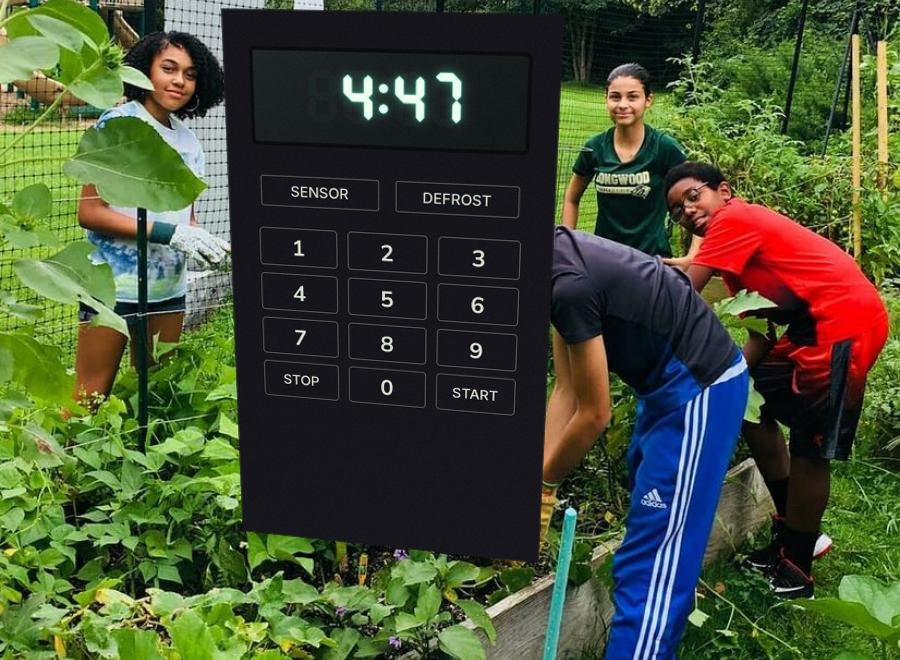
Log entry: 4:47
